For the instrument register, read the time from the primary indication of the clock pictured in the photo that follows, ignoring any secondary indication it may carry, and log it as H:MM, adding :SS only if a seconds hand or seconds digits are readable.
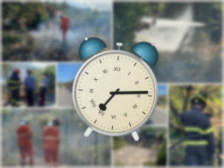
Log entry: 7:14
